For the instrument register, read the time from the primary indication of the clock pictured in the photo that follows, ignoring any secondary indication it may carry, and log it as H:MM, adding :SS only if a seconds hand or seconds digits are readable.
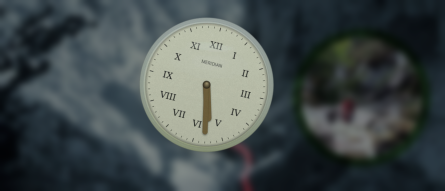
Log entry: 5:28
